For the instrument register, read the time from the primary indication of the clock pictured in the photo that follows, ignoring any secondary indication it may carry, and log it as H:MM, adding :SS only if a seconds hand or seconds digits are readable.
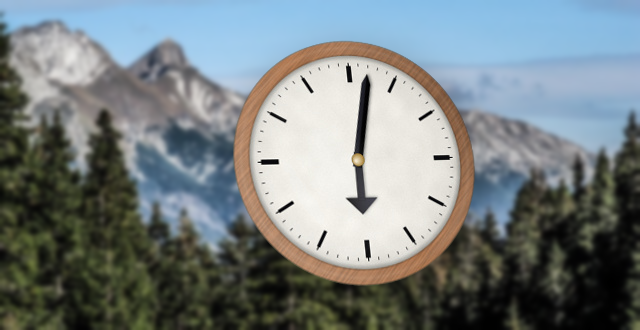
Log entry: 6:02
